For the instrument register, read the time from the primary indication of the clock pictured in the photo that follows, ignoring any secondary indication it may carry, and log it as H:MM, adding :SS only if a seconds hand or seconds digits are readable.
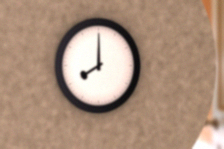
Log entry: 8:00
